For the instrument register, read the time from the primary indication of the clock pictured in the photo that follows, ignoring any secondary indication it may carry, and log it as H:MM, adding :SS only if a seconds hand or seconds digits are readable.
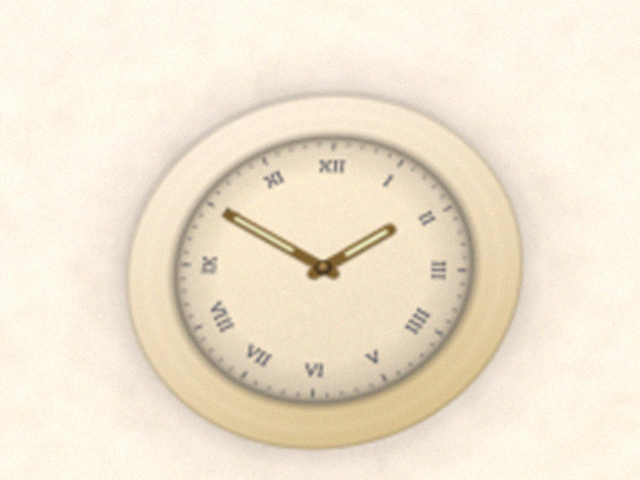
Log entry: 1:50
